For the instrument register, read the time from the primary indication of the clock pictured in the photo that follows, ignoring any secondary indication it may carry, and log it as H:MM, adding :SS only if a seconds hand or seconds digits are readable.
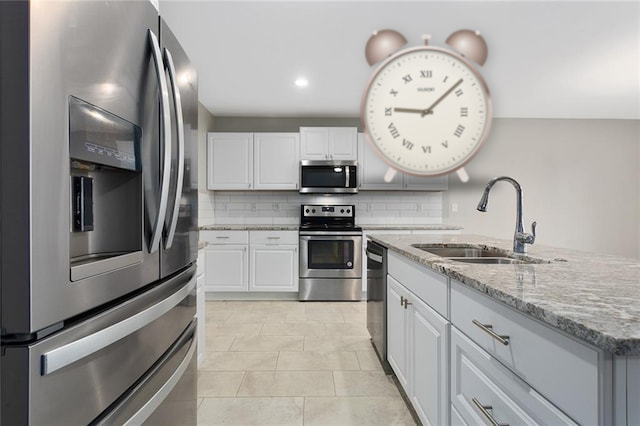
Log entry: 9:08
